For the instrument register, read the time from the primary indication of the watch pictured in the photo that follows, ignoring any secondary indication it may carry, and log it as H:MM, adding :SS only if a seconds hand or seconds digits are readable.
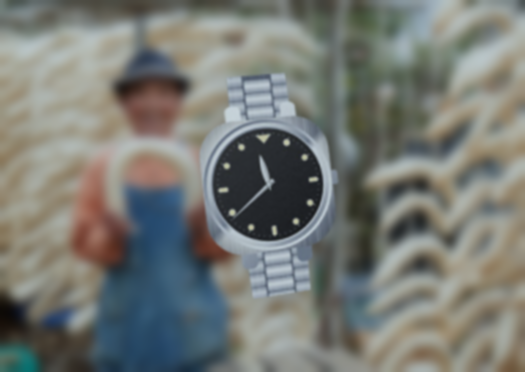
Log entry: 11:39
